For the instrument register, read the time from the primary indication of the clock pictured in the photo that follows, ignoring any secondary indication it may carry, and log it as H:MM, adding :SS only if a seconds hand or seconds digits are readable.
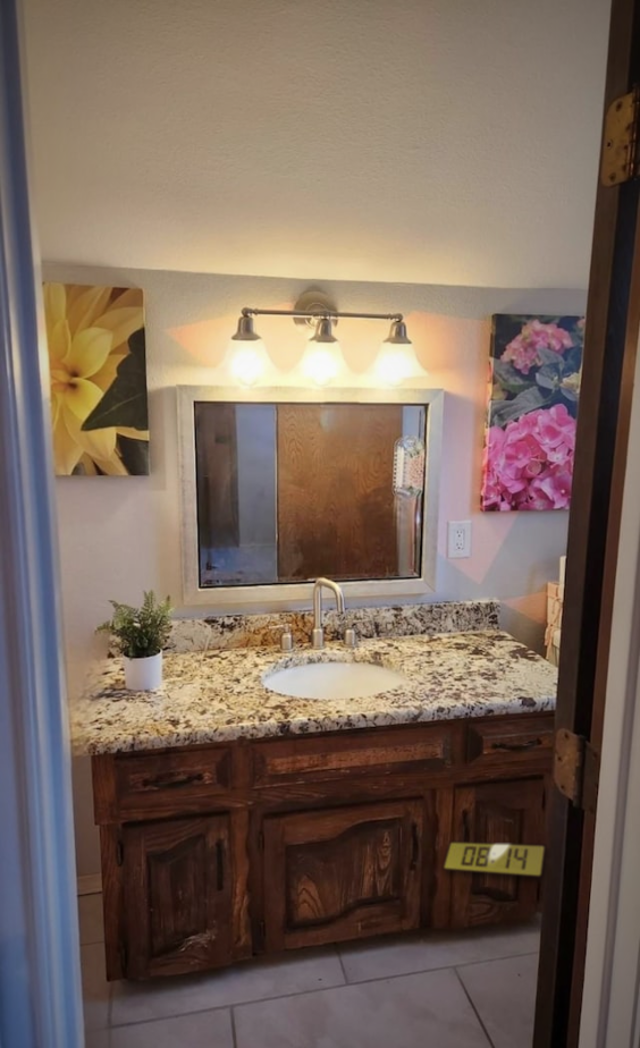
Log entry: 8:14
